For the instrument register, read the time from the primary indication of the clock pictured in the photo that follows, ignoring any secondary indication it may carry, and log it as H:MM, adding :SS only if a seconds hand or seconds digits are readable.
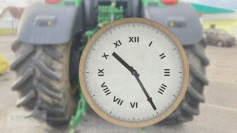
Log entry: 10:25
